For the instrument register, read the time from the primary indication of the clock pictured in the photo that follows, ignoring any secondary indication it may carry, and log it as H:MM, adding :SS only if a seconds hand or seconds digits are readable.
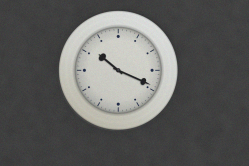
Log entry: 10:19
